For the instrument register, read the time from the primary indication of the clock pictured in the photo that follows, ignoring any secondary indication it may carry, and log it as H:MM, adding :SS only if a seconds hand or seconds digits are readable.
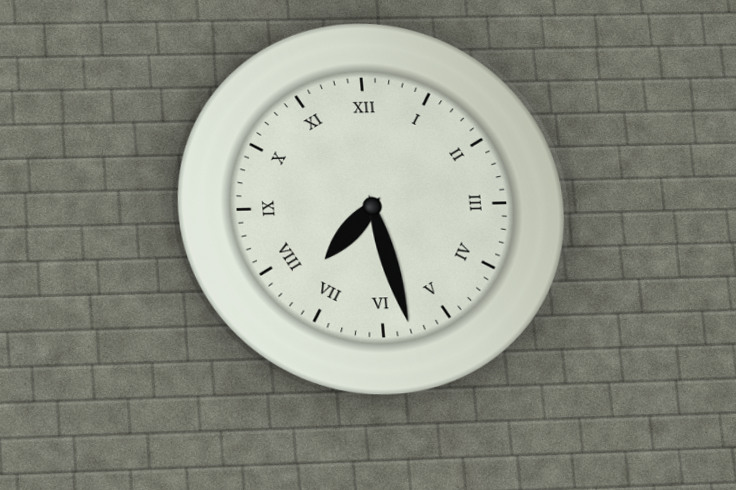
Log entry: 7:28
